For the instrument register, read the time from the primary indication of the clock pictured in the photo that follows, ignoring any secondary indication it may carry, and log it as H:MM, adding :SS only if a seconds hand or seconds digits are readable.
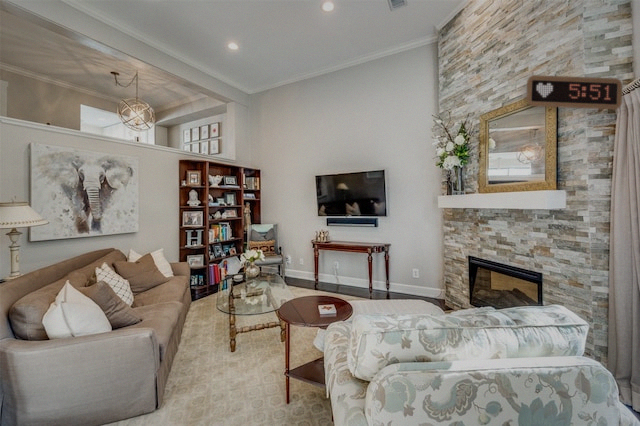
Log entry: 5:51
